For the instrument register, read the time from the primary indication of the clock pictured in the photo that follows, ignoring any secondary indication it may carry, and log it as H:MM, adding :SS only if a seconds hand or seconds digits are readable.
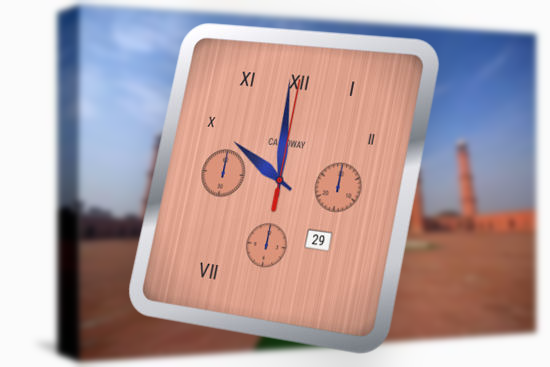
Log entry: 9:59
